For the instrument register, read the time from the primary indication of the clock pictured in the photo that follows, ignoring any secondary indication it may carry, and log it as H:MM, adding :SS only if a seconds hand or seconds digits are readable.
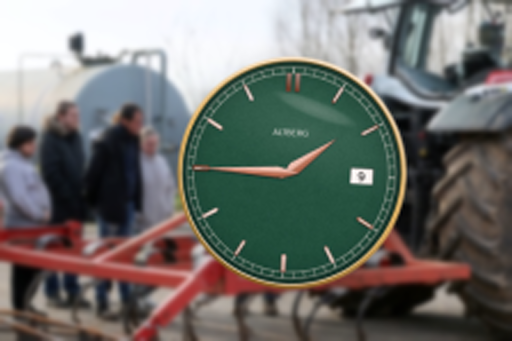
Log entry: 1:45
